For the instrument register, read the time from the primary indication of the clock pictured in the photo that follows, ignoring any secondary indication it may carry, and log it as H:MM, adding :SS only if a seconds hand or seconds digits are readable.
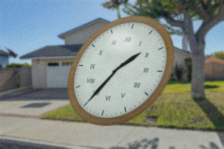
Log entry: 1:35
